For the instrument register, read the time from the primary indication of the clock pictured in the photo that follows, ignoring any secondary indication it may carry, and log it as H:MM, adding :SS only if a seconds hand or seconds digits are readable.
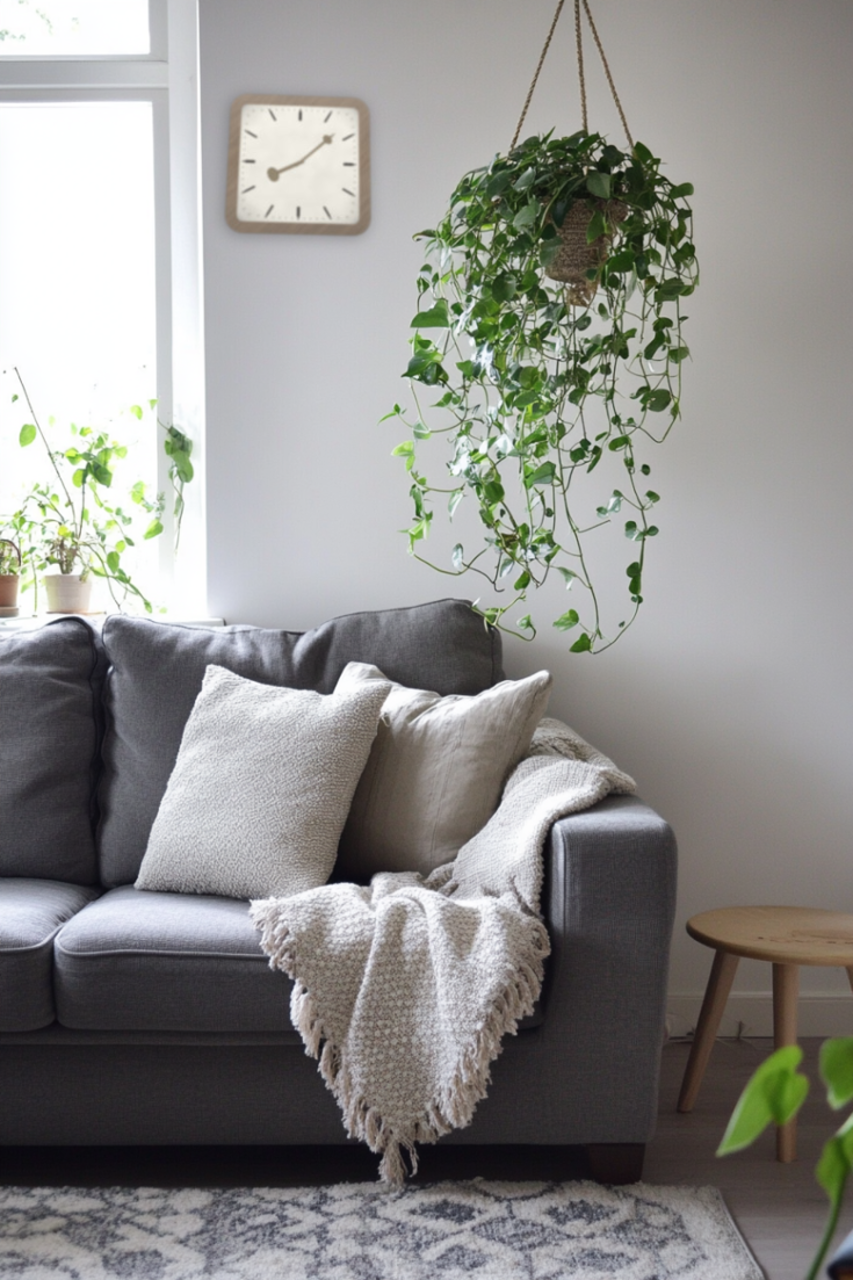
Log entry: 8:08
